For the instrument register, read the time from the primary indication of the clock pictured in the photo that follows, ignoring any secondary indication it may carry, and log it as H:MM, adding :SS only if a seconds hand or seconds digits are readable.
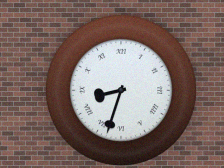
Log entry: 8:33
